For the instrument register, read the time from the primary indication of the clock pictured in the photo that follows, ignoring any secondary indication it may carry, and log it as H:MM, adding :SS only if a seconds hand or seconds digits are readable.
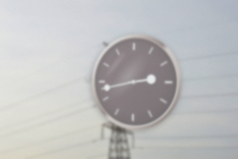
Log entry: 2:43
